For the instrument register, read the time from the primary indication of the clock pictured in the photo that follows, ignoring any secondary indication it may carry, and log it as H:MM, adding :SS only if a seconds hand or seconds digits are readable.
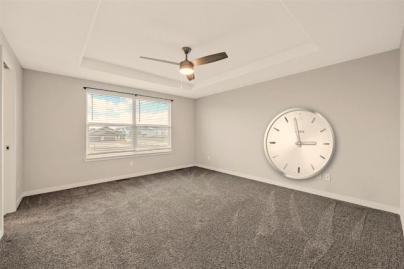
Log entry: 2:58
